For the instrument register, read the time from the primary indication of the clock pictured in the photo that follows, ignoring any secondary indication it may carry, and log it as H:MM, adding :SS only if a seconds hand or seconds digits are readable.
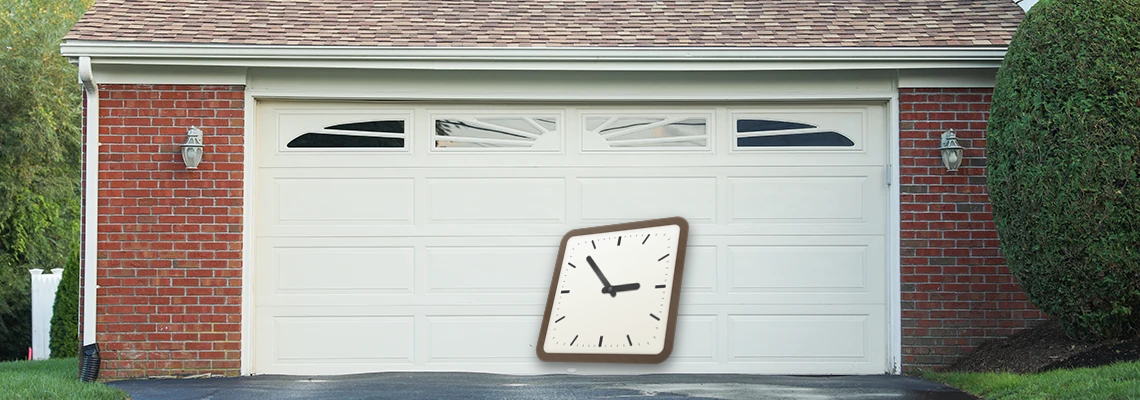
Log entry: 2:53
